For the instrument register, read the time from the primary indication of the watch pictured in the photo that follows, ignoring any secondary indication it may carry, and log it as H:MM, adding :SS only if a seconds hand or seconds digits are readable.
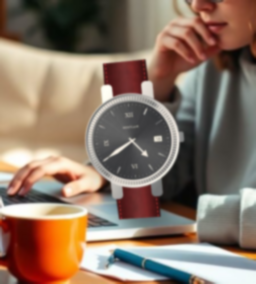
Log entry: 4:40
